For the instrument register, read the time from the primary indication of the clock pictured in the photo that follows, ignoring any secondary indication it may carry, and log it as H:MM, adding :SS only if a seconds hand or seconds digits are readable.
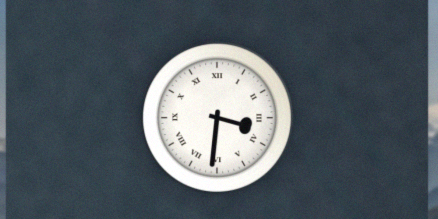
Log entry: 3:31
